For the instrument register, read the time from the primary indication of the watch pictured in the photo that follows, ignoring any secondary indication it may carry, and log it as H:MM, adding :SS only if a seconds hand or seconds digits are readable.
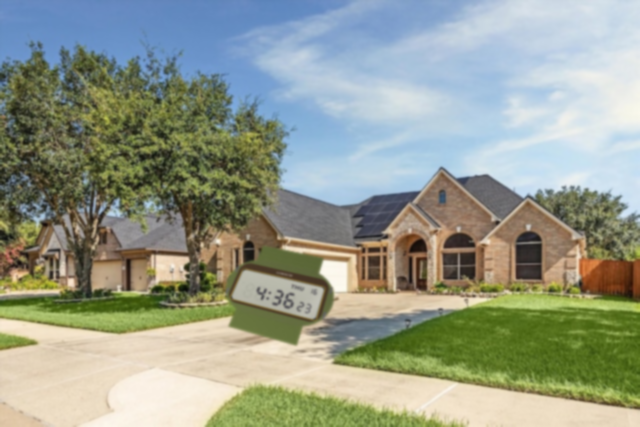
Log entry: 4:36
